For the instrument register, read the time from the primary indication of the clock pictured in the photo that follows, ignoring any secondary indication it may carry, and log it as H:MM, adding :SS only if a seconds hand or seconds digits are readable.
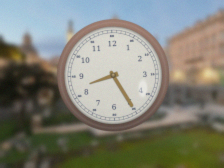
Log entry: 8:25
